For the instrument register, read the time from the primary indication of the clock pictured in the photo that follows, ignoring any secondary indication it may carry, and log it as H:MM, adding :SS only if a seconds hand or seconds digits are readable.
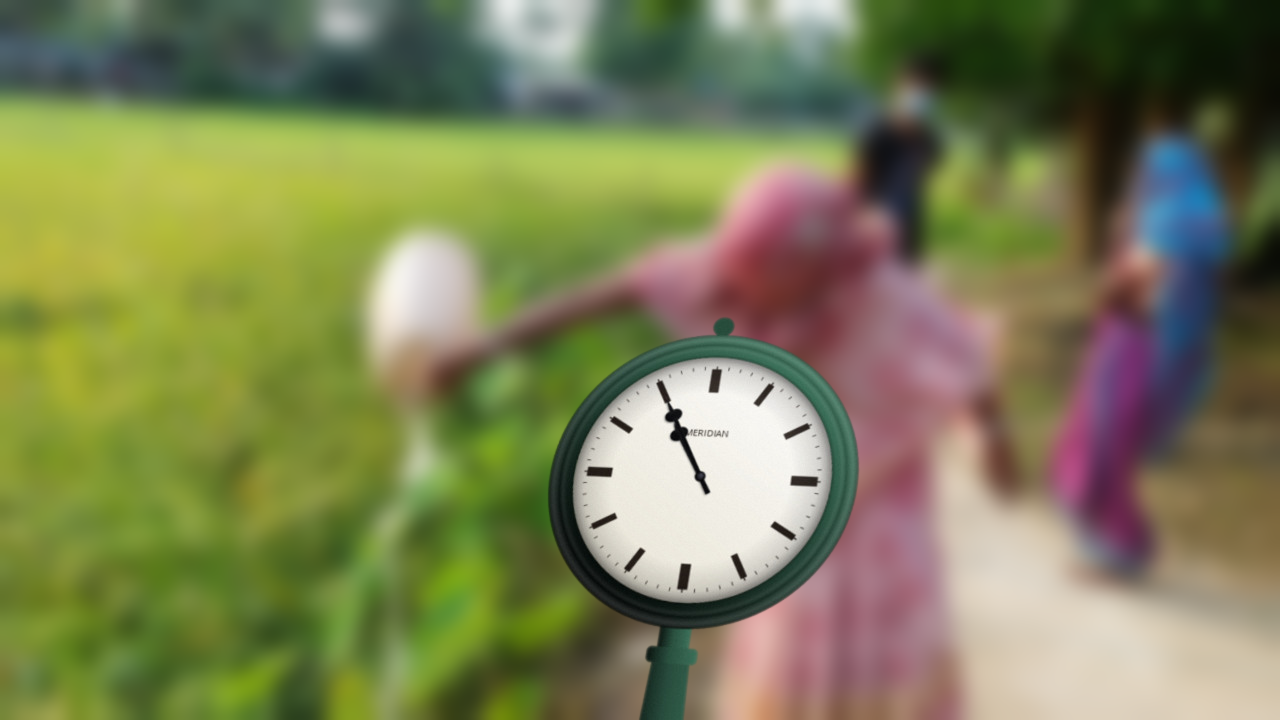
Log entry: 10:55
